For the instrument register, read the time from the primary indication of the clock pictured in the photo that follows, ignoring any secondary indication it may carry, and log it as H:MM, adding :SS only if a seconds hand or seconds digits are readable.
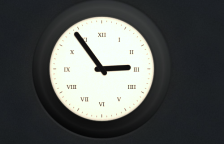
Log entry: 2:54
